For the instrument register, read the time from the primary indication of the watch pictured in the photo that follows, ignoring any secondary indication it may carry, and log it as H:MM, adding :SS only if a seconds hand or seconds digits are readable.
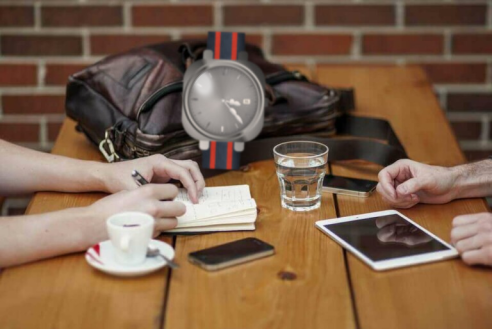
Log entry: 3:23
